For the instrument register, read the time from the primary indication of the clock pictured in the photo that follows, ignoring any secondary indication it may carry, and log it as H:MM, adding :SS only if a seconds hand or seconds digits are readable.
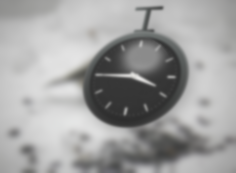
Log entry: 3:45
